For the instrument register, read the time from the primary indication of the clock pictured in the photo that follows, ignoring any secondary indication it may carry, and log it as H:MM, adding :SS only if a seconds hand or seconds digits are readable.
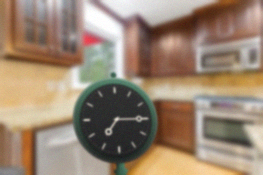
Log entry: 7:15
